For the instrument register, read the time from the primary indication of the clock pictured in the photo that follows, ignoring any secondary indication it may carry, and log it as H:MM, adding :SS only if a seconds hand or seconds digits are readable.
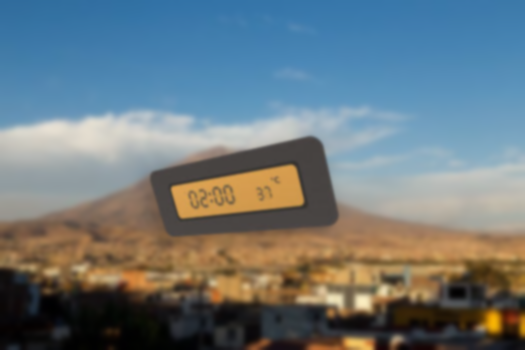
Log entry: 2:00
